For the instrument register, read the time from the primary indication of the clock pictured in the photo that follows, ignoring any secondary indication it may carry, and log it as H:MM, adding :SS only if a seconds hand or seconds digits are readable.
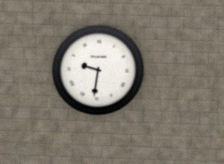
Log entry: 9:31
